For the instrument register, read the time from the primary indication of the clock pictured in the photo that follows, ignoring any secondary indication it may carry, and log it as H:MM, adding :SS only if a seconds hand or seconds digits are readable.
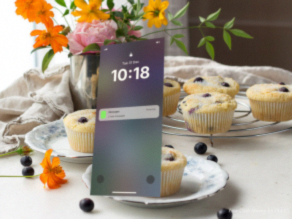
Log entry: 10:18
